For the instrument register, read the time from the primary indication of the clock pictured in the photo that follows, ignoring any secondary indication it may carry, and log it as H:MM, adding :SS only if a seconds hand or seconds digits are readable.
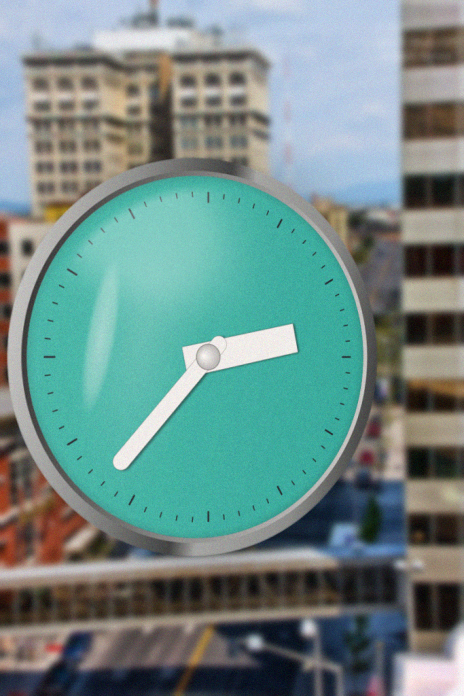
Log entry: 2:37
